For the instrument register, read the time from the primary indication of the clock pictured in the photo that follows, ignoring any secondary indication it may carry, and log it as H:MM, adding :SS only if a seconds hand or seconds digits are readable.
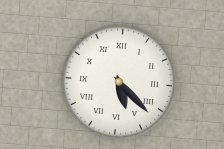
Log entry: 5:22
